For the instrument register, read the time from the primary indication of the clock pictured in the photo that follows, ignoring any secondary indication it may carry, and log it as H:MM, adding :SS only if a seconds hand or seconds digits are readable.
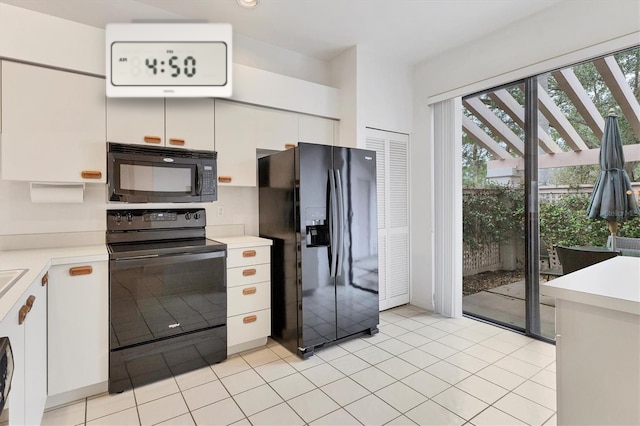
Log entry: 4:50
